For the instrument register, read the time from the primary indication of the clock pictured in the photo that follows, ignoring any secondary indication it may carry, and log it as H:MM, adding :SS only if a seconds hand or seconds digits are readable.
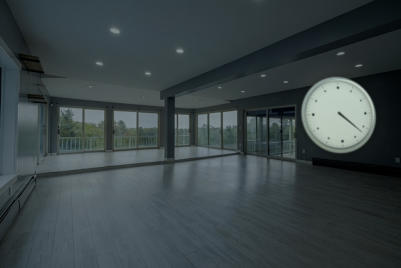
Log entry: 4:22
